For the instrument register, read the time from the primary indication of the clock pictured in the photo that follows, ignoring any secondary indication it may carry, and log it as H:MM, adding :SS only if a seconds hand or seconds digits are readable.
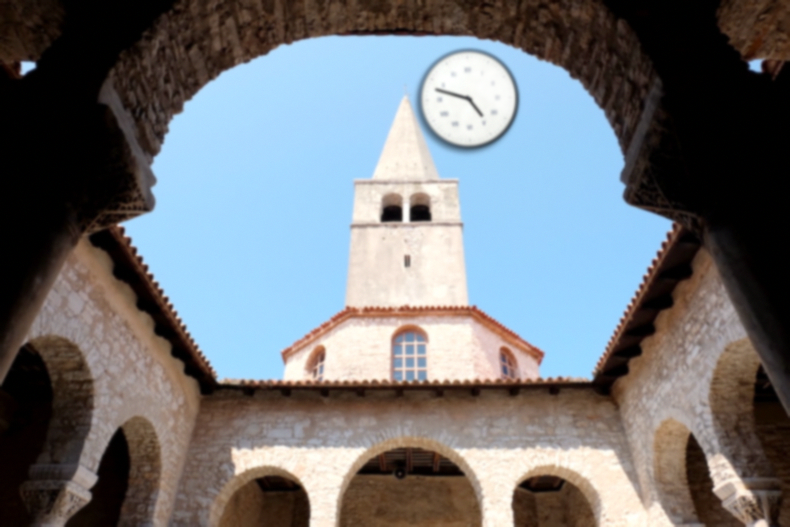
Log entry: 4:48
